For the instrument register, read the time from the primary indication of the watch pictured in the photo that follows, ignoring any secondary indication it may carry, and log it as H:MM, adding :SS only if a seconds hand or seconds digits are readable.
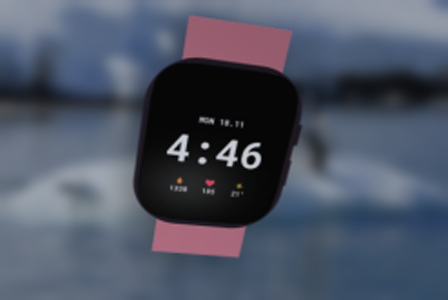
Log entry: 4:46
